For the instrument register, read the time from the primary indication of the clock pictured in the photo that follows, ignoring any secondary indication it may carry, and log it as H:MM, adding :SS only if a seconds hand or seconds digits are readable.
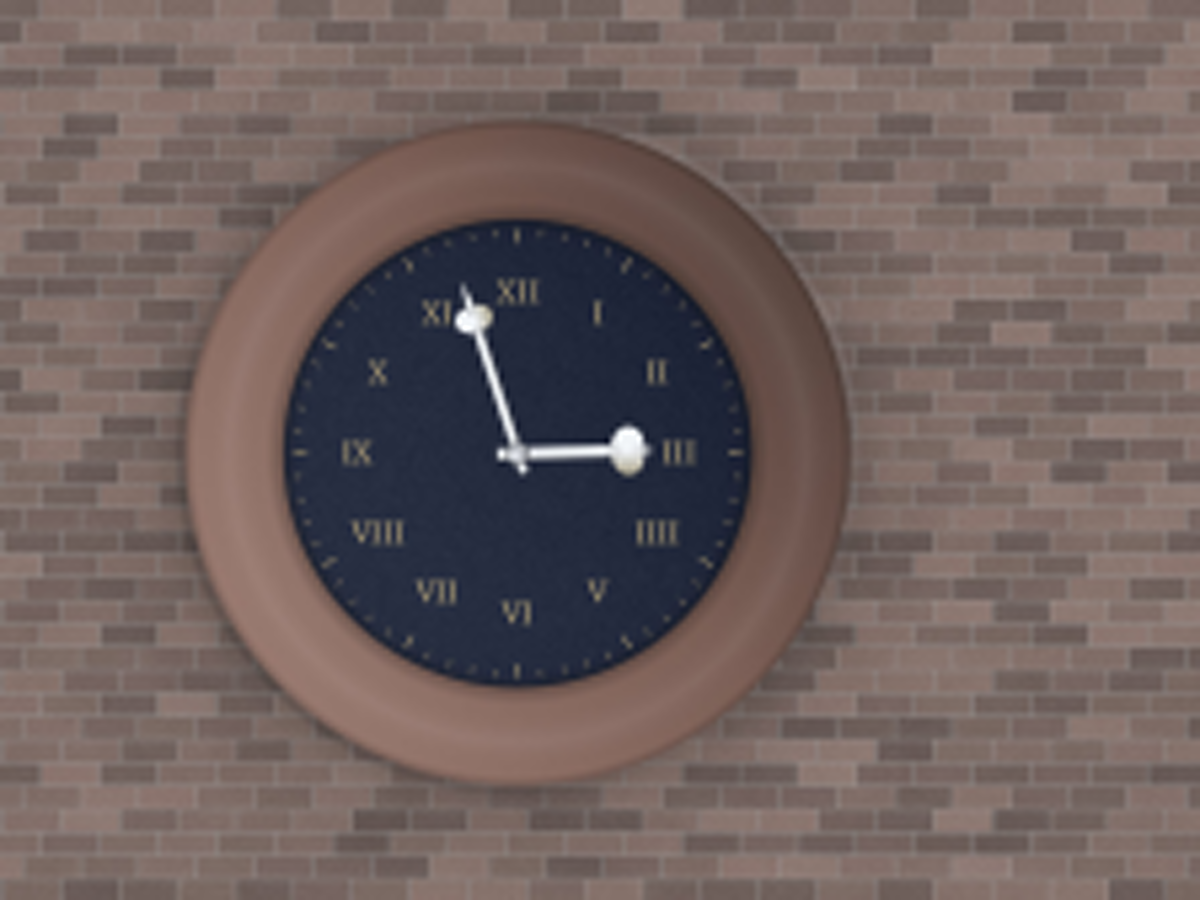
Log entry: 2:57
